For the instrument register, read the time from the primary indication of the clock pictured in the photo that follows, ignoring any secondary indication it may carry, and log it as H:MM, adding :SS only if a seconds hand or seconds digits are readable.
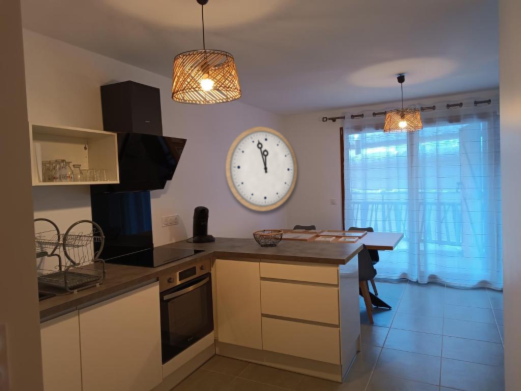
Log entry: 11:57
